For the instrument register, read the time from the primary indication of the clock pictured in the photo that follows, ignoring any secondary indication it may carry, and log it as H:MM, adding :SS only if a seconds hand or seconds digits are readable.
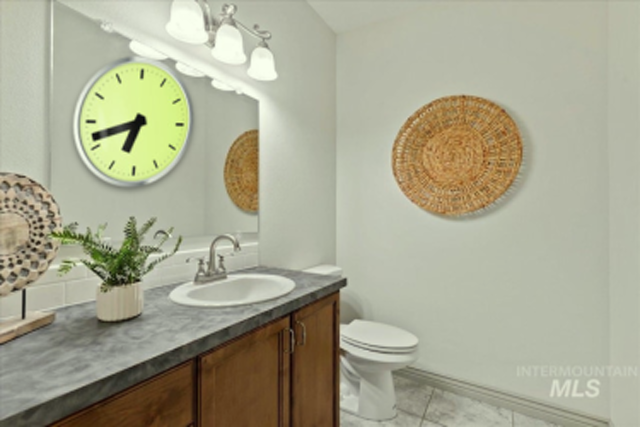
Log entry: 6:42
